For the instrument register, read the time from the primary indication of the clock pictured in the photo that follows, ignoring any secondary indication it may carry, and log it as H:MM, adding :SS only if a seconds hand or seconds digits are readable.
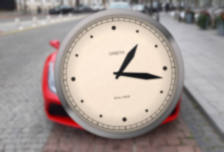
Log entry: 1:17
